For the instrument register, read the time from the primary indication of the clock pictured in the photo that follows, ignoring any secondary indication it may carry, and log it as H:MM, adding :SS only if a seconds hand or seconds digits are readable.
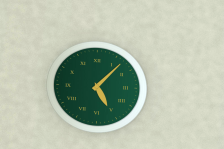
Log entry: 5:07
